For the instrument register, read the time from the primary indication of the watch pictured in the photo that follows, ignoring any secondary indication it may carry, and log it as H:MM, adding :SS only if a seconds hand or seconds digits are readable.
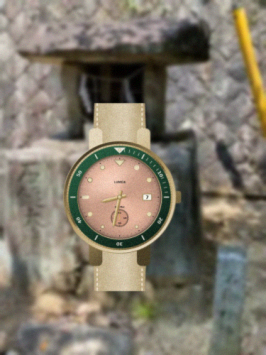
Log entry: 8:32
